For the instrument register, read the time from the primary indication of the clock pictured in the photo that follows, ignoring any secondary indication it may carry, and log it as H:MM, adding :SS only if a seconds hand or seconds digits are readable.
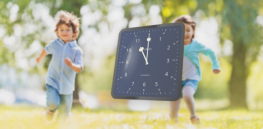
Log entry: 11:00
